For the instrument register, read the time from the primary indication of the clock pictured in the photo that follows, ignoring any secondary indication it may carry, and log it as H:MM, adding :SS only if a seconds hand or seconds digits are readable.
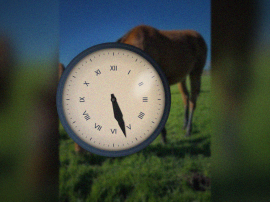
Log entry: 5:27
